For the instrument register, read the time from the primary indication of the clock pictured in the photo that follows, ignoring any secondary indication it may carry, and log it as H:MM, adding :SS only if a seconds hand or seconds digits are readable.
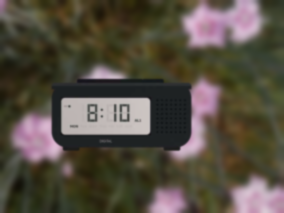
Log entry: 8:10
